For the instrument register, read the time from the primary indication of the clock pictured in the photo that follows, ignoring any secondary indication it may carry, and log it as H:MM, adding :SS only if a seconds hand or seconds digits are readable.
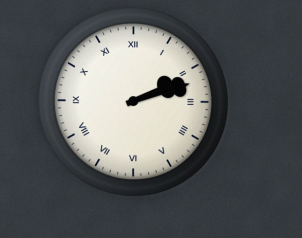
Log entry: 2:12
